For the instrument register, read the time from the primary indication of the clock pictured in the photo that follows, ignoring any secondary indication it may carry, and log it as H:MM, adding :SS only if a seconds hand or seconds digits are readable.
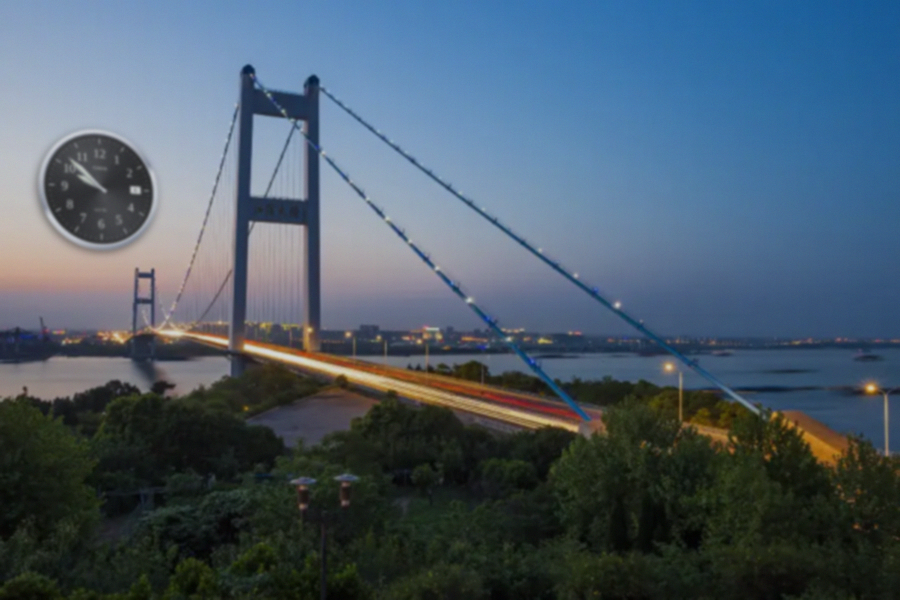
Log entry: 9:52
